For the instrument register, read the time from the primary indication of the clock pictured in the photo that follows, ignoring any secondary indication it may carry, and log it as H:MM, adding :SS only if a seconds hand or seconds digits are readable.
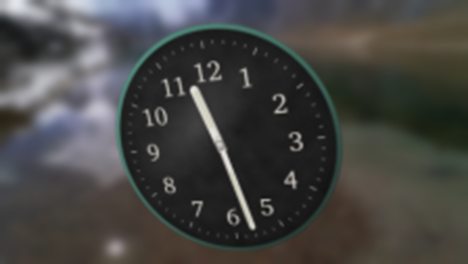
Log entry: 11:28
